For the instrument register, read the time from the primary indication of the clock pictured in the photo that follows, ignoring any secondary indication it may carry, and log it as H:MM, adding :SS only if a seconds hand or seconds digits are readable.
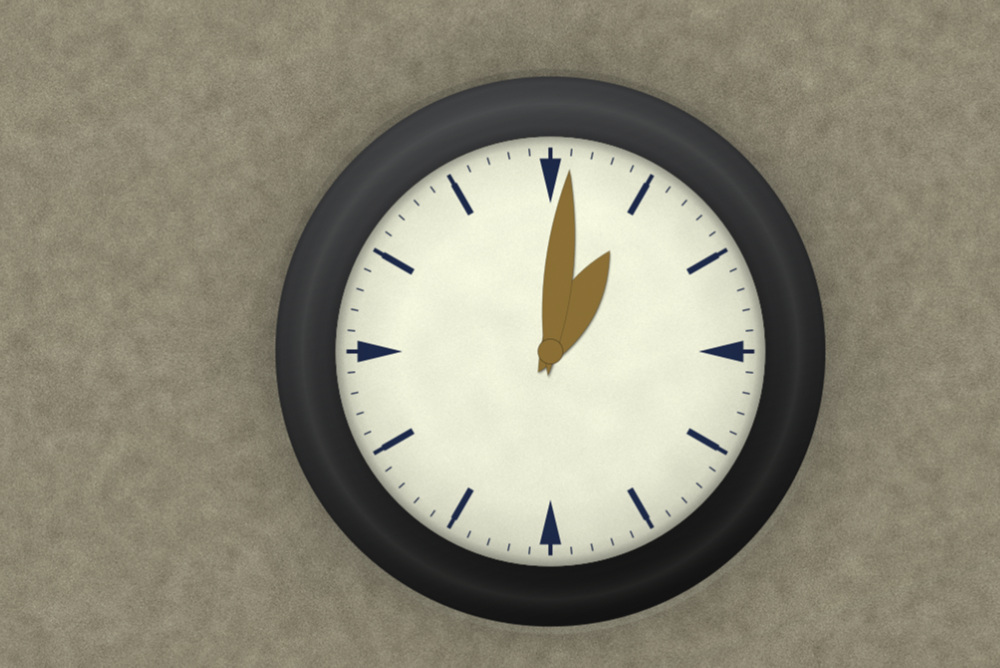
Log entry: 1:01
